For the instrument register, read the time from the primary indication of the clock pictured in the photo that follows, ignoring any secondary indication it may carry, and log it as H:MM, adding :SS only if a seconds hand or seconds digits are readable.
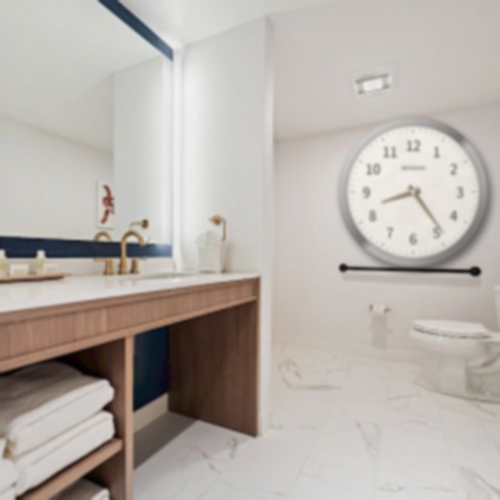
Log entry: 8:24
